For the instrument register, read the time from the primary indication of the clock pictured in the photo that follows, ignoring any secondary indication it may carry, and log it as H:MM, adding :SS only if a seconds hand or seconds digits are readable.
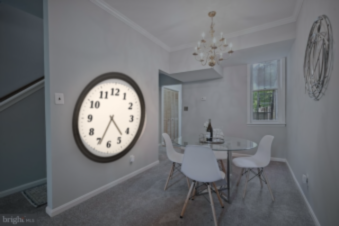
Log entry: 4:34
